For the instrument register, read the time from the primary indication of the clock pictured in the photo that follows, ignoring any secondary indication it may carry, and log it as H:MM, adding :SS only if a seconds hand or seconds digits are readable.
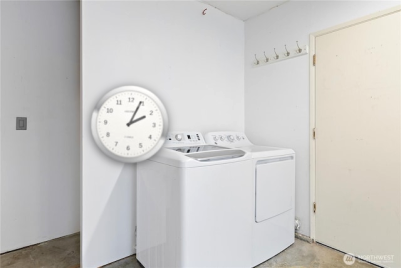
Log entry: 2:04
